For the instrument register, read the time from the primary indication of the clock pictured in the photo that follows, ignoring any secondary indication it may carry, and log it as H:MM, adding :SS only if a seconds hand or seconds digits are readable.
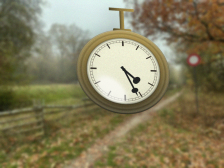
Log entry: 4:26
